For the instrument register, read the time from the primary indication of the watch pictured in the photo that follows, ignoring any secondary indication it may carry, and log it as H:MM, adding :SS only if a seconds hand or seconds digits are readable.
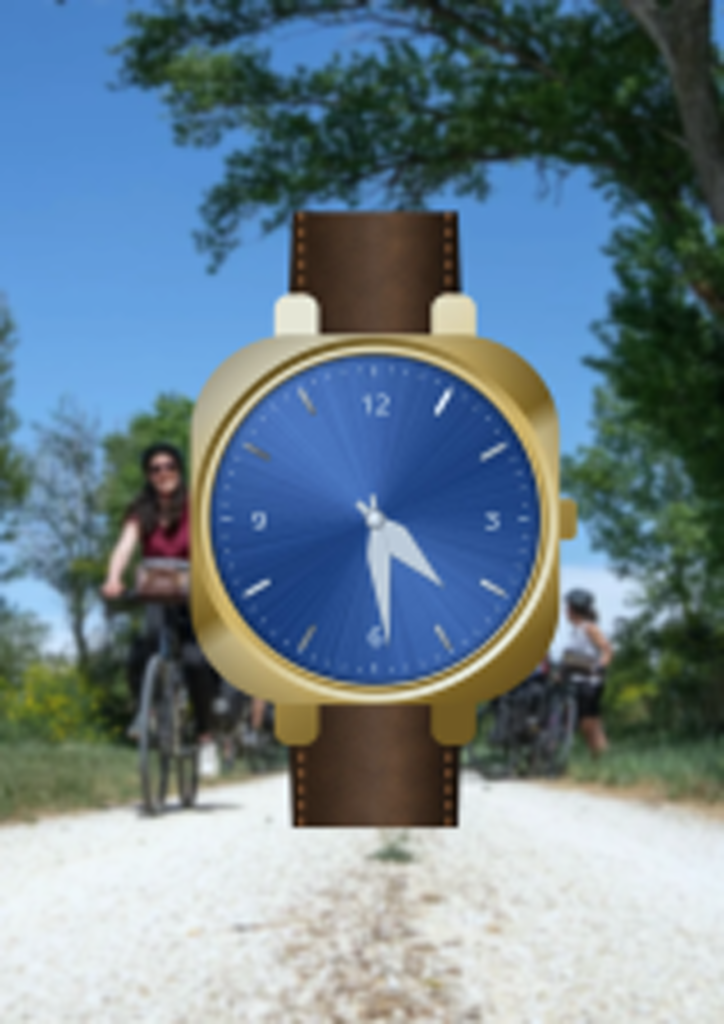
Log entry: 4:29
